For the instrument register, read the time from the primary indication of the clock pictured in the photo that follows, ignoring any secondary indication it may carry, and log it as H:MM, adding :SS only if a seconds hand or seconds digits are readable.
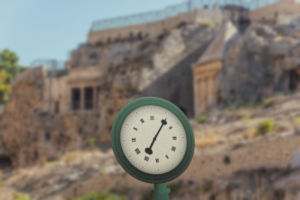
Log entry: 7:06
